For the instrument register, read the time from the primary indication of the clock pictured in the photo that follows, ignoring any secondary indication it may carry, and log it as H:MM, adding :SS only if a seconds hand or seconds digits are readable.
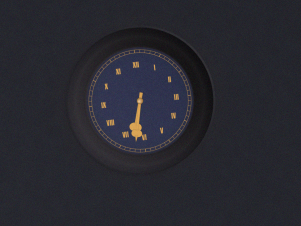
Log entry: 6:32
